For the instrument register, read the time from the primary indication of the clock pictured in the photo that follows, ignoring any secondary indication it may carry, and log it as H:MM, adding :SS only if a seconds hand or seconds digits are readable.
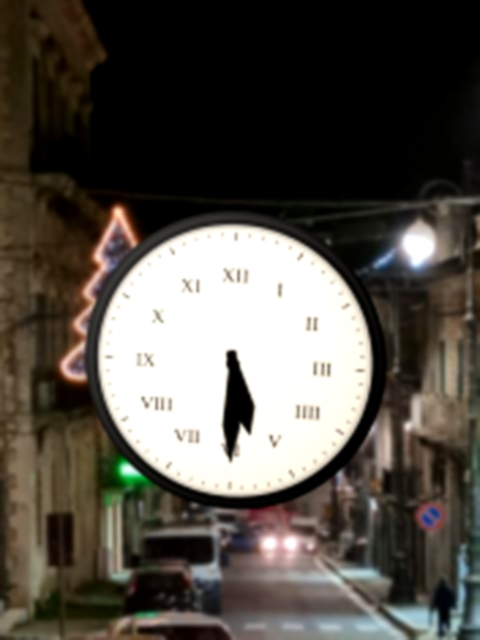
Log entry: 5:30
